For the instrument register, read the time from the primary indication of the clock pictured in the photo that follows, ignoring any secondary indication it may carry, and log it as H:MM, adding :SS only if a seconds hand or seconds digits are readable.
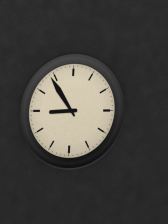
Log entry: 8:54
